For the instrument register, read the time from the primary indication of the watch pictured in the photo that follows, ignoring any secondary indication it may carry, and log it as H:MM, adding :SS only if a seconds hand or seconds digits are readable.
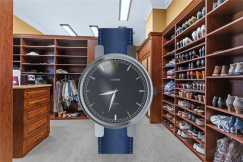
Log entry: 8:33
